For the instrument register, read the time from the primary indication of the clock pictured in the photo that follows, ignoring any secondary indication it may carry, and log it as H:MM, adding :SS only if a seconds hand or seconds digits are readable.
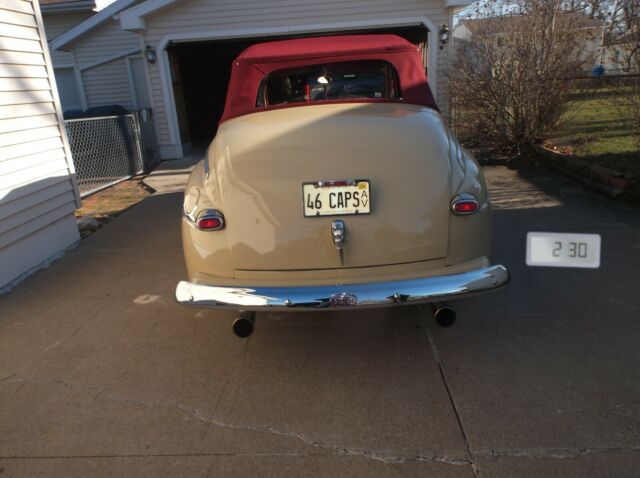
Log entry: 2:30
